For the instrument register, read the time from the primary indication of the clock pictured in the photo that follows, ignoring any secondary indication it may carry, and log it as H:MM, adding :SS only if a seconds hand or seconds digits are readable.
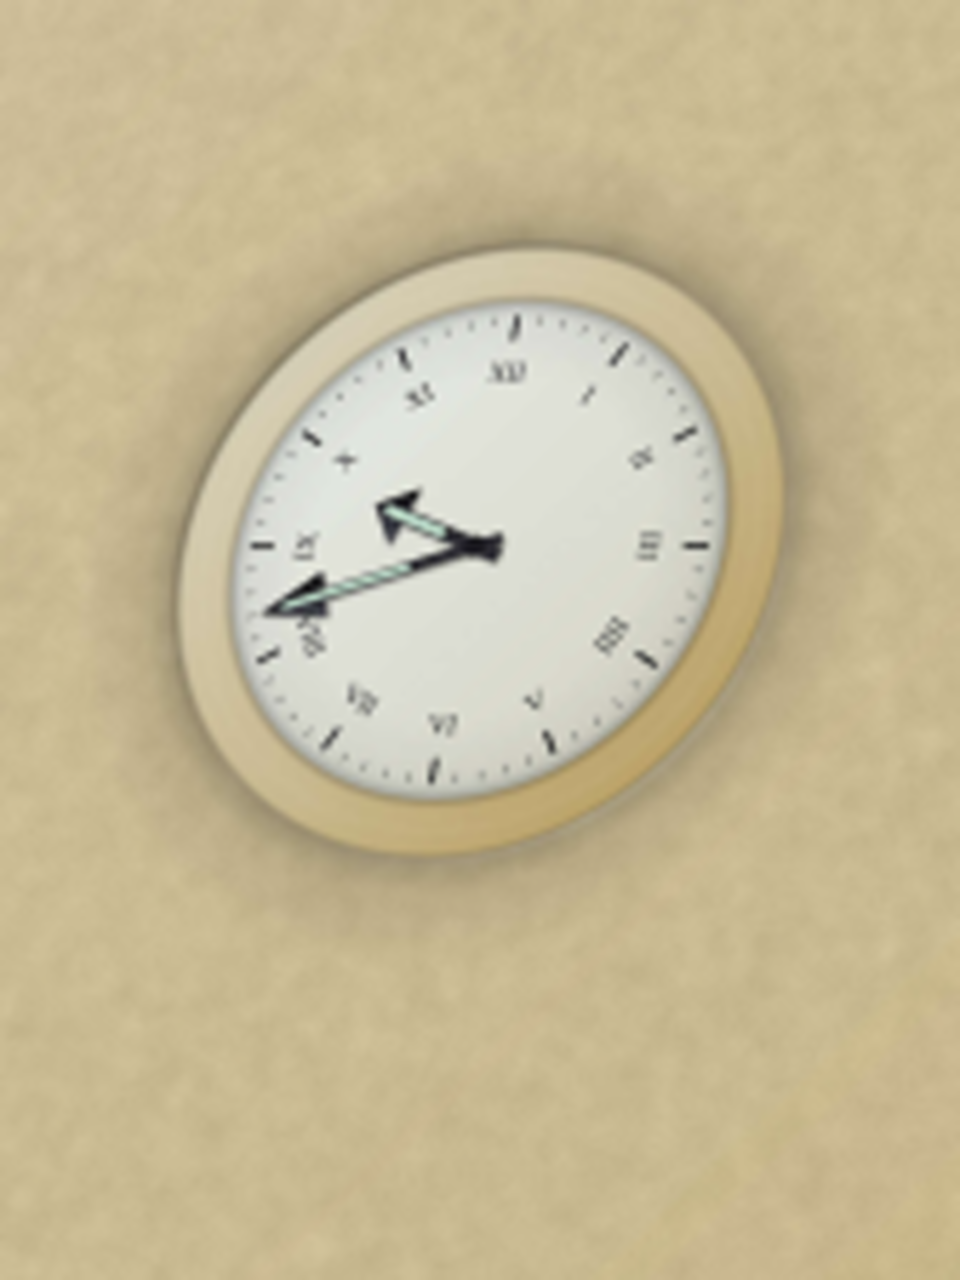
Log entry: 9:42
